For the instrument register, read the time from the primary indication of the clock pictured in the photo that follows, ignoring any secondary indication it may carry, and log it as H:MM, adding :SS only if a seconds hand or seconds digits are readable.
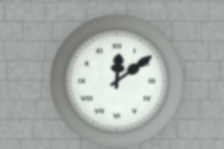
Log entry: 12:09
